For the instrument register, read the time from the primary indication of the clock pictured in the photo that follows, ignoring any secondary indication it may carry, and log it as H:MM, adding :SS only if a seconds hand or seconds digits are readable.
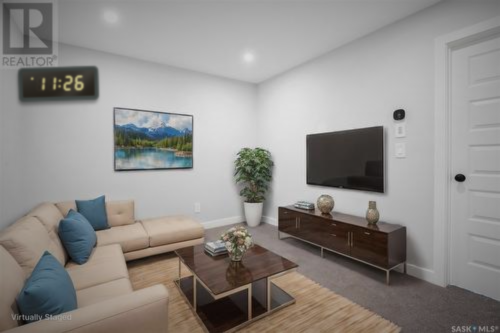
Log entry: 11:26
